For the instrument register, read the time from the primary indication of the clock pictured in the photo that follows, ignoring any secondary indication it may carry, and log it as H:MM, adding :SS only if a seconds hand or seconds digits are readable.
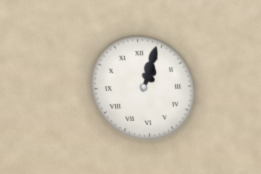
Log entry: 1:04
